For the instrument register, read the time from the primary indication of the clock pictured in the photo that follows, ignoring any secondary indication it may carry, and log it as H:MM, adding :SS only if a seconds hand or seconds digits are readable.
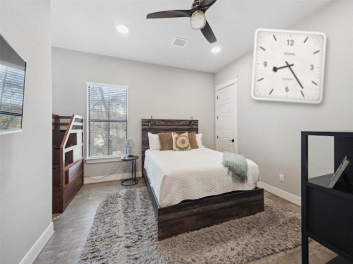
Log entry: 8:24
